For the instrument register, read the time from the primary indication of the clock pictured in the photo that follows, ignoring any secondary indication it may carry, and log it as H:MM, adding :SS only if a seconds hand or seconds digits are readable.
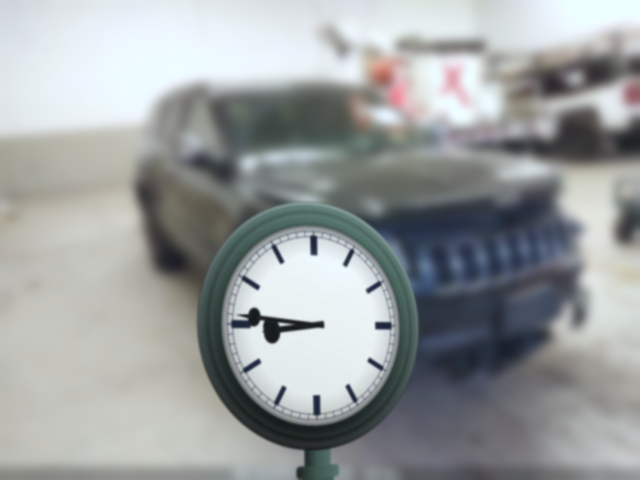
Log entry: 8:46
